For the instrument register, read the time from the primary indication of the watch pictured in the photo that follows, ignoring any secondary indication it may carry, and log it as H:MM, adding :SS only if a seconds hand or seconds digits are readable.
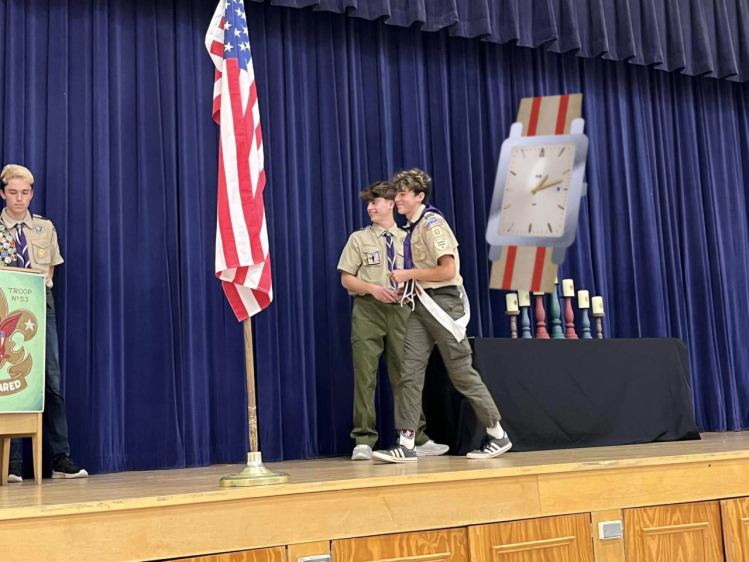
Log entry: 1:12
